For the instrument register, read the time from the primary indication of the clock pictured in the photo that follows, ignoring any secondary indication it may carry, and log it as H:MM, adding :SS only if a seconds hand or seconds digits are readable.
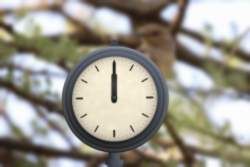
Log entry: 12:00
